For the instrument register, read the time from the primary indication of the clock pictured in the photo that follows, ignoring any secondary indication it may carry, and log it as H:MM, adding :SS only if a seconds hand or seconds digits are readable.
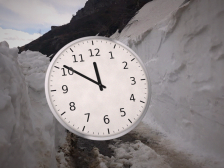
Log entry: 11:51
